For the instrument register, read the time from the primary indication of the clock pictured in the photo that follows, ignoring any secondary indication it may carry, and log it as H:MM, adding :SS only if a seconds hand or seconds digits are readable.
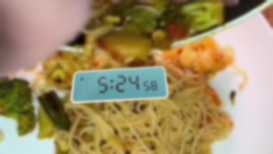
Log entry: 5:24
